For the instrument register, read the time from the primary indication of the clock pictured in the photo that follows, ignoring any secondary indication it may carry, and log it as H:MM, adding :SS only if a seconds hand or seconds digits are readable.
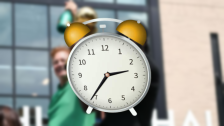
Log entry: 2:36
